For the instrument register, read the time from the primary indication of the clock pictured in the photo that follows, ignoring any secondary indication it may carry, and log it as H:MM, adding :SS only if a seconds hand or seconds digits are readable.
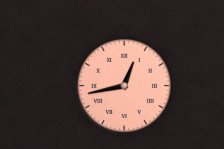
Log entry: 12:43
